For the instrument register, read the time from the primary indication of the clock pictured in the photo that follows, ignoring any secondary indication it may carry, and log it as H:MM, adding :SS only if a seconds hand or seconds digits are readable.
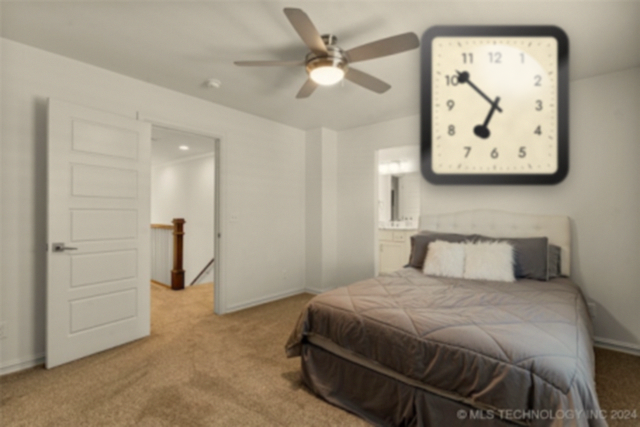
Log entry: 6:52
